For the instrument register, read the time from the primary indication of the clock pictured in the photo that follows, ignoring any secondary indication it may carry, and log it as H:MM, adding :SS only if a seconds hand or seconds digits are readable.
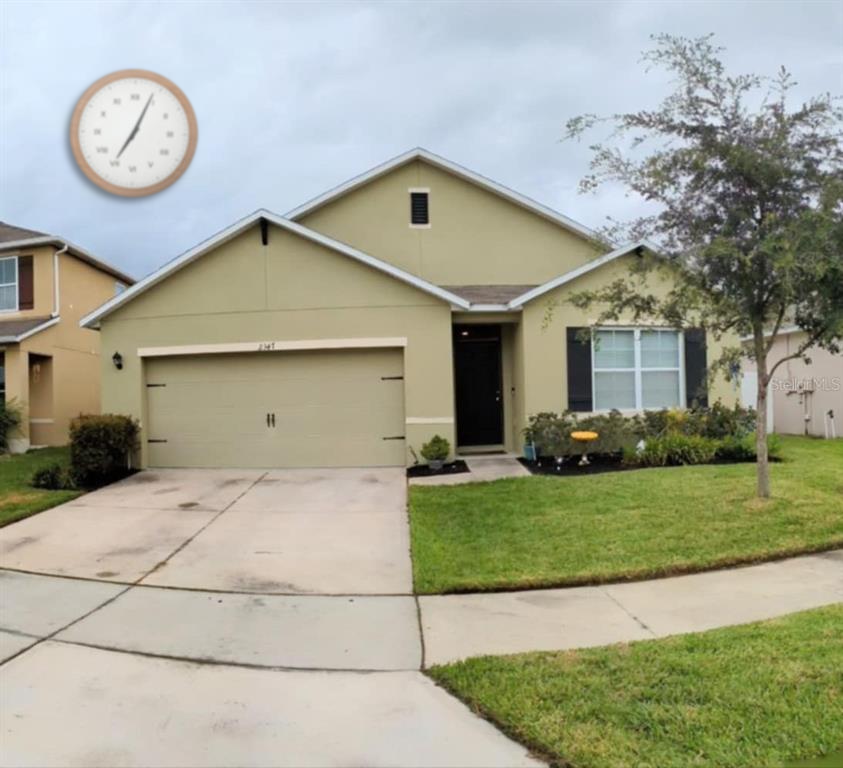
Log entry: 7:04
